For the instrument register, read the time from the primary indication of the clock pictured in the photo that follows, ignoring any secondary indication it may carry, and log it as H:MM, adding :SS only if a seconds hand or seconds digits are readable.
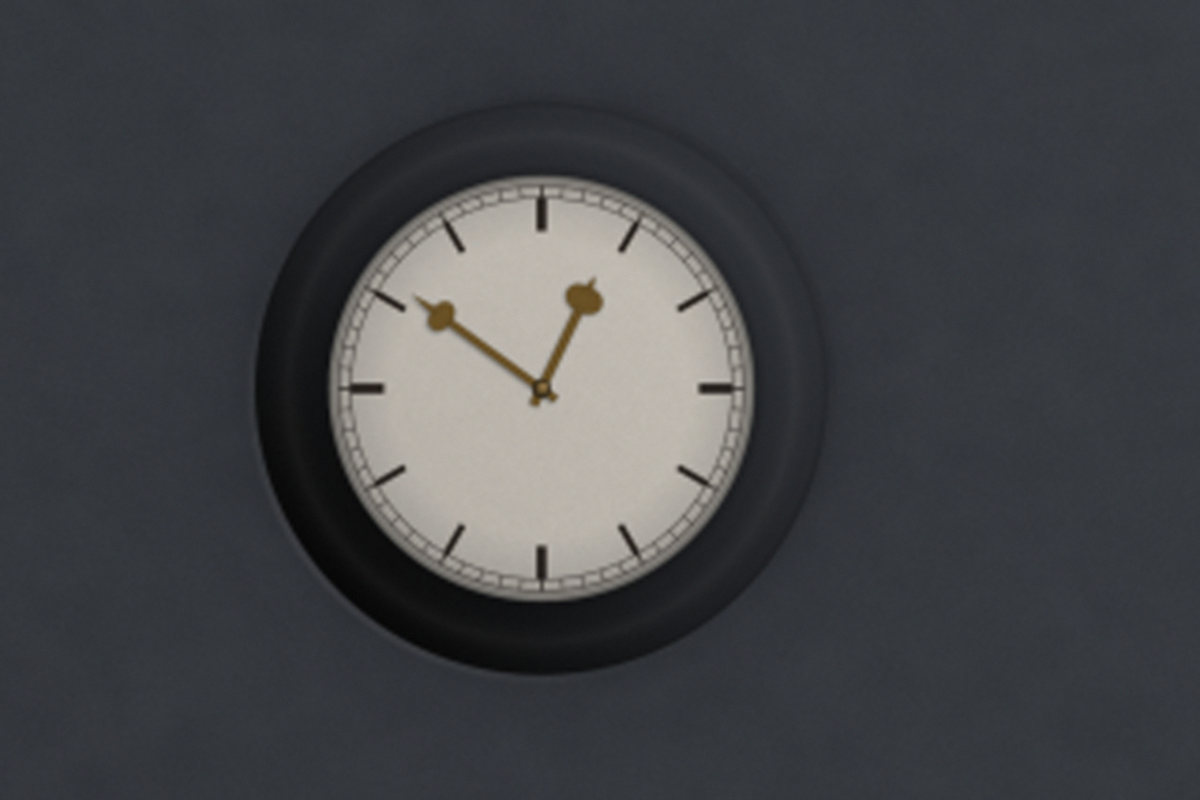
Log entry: 12:51
